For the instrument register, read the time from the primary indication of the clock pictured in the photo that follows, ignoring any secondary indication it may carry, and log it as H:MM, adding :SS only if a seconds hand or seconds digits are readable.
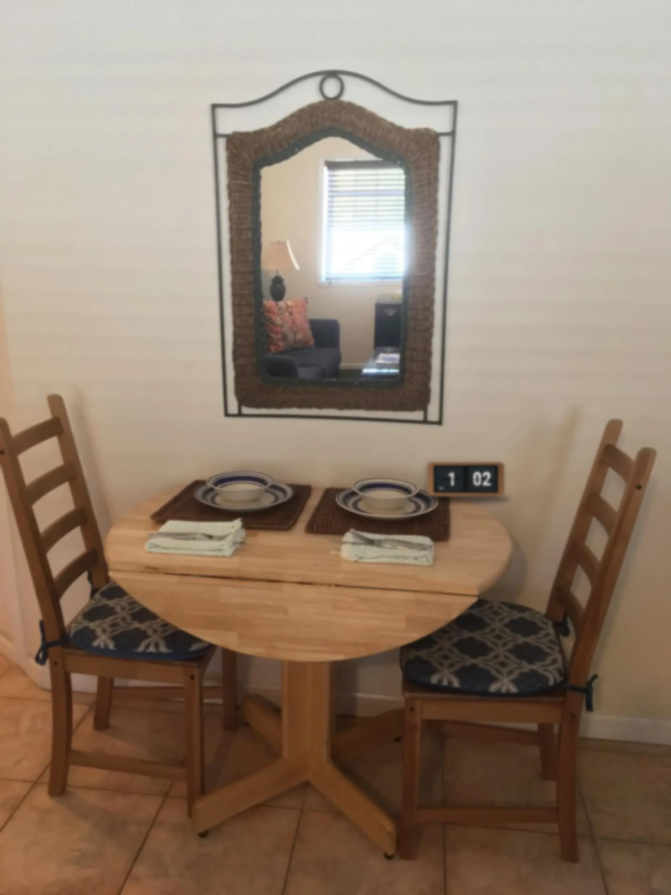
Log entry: 1:02
